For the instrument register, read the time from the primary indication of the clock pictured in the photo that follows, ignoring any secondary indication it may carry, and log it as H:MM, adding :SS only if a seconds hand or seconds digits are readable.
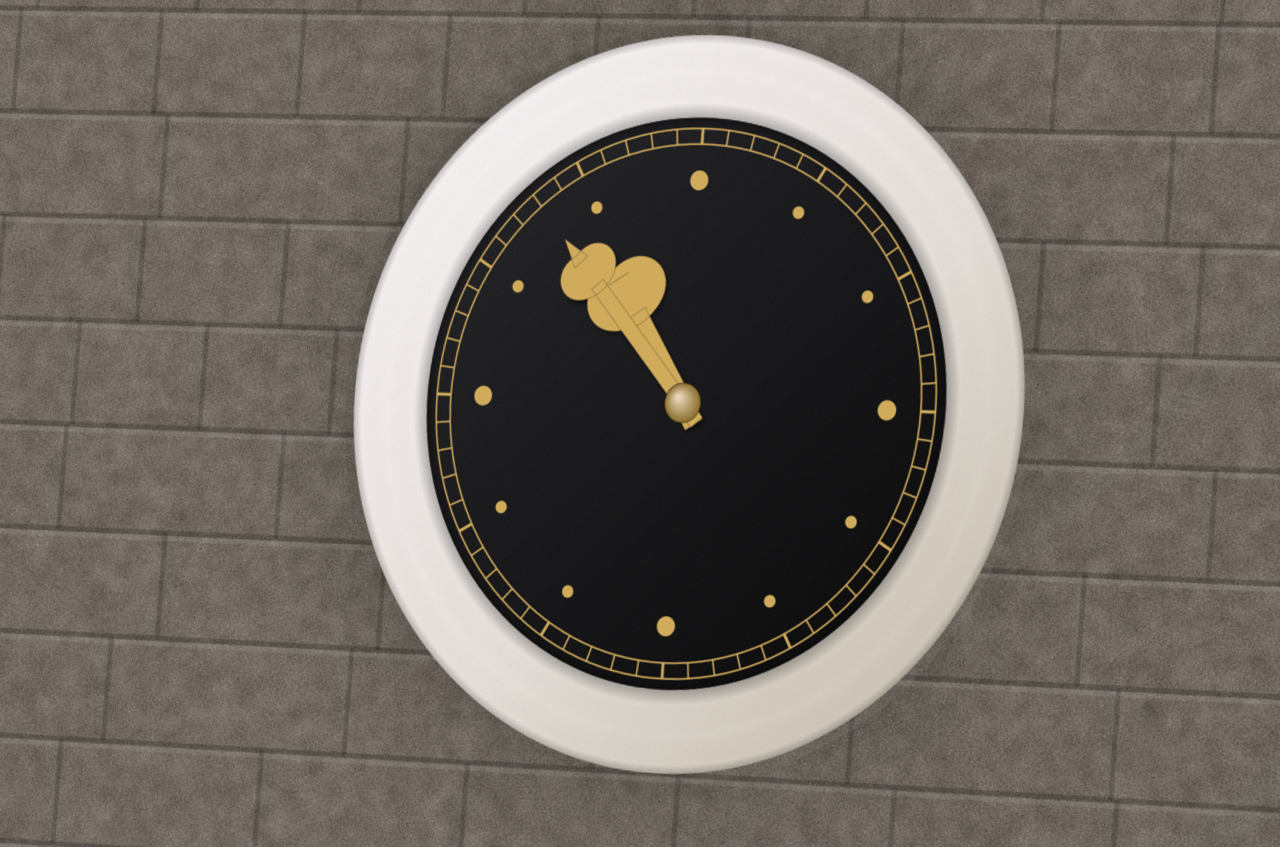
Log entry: 10:53
